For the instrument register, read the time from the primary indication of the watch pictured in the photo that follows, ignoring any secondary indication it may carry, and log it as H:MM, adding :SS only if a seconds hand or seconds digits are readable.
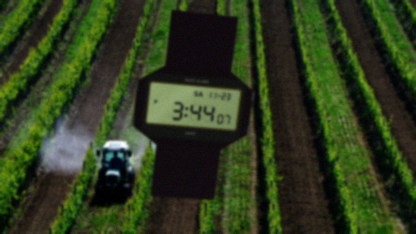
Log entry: 3:44
